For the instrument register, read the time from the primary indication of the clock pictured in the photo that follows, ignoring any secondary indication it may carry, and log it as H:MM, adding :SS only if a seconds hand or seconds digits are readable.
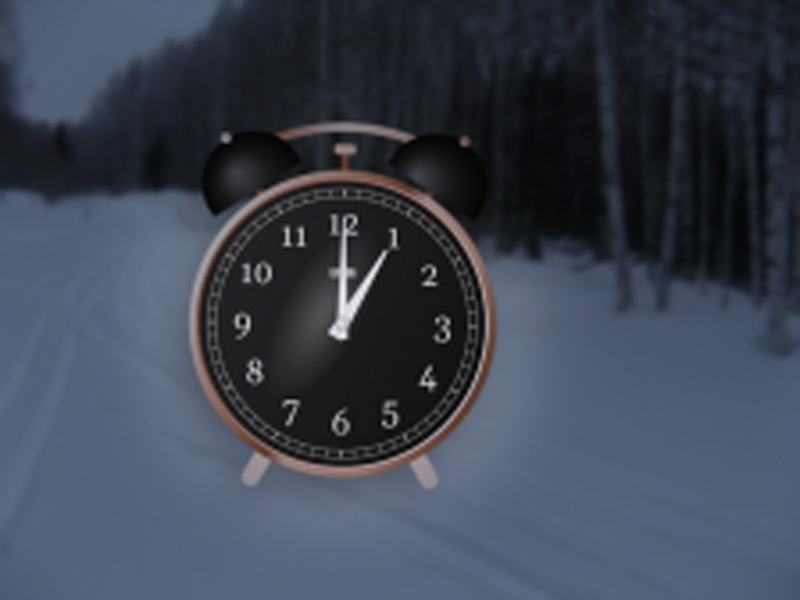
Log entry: 1:00
